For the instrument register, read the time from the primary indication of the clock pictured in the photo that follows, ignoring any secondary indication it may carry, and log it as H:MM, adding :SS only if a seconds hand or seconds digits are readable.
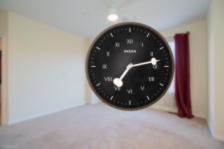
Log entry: 7:13
